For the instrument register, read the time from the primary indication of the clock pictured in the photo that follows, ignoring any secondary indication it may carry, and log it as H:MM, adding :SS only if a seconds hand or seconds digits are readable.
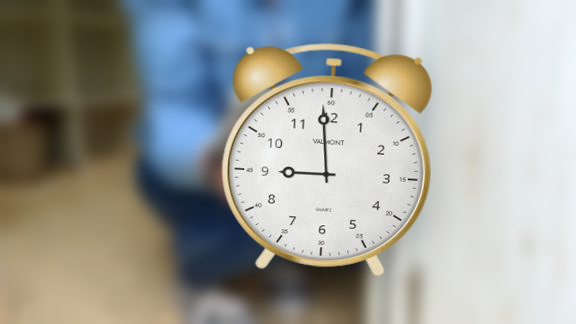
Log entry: 8:59
